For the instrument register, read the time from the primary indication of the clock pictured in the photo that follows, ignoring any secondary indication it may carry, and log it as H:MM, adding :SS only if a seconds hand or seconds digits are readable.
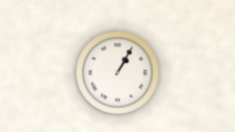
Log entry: 1:05
